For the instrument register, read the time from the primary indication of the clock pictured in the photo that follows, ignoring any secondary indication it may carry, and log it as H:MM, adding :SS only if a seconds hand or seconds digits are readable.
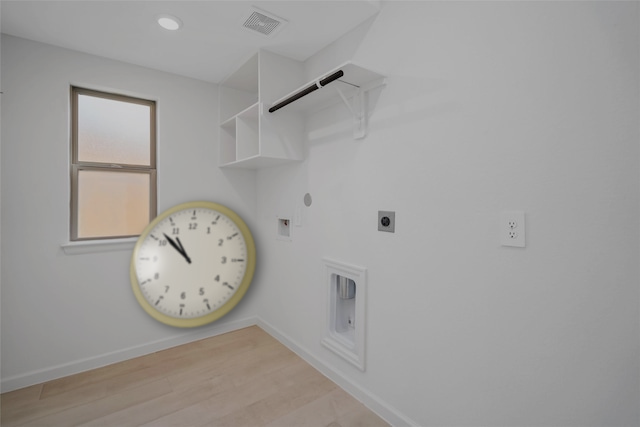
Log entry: 10:52
